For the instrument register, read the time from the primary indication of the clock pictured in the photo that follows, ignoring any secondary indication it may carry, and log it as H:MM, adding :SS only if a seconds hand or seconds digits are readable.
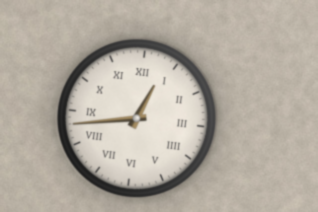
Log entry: 12:43
